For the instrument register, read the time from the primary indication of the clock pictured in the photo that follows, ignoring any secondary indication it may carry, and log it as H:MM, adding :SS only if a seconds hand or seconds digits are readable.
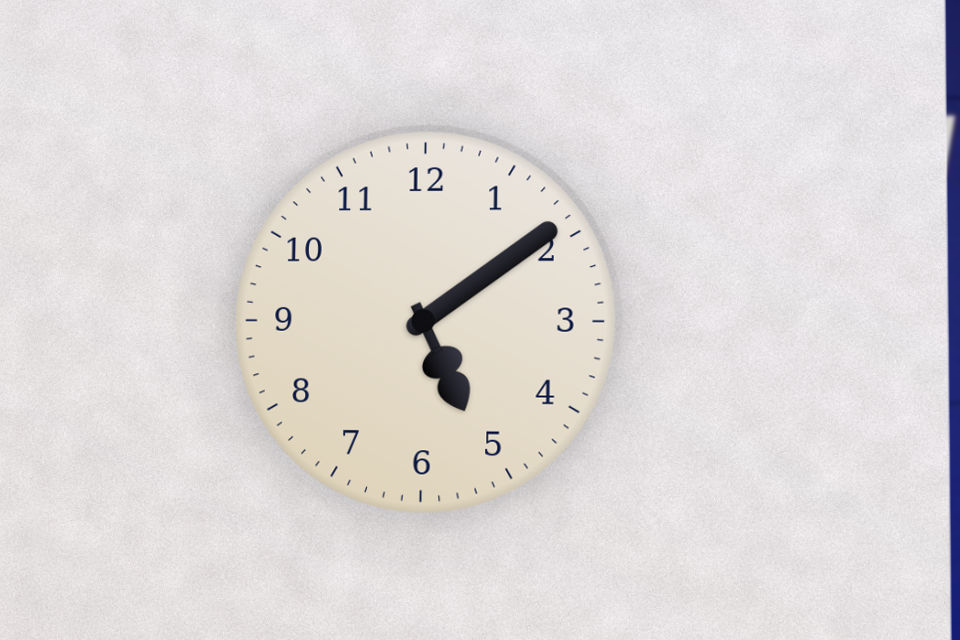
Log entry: 5:09
